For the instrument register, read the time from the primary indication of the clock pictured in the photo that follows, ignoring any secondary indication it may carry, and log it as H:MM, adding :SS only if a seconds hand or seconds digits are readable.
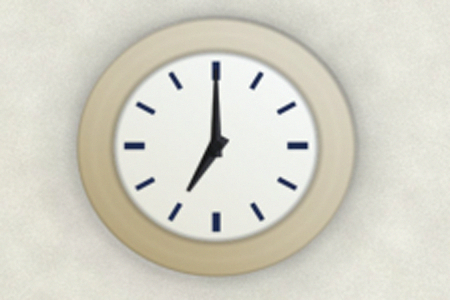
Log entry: 7:00
